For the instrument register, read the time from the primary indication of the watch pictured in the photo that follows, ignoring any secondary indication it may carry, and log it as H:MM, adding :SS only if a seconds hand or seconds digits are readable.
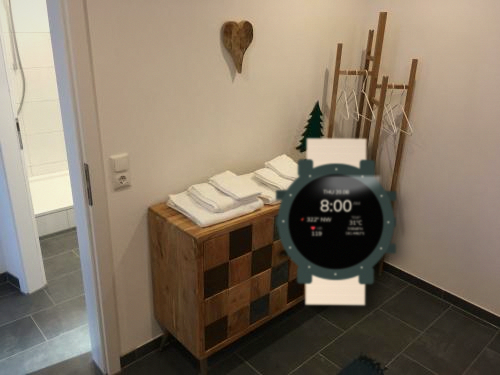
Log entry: 8:00
